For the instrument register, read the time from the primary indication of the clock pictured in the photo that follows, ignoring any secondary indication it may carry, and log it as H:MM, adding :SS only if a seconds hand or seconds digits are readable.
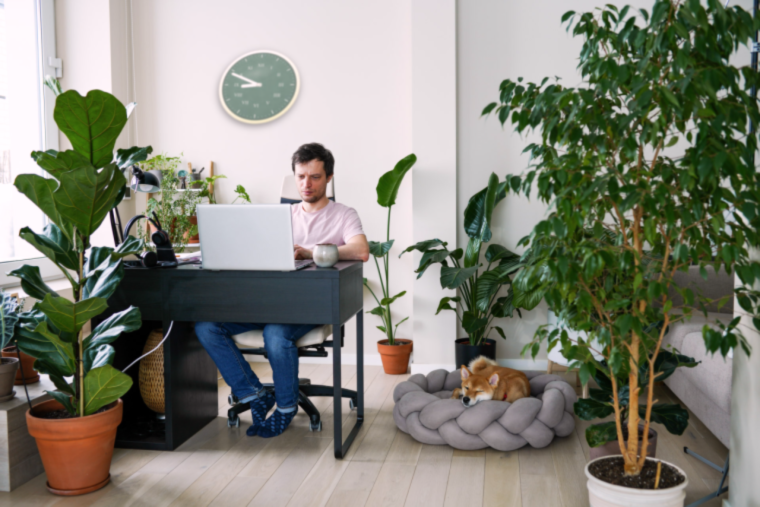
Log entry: 8:49
